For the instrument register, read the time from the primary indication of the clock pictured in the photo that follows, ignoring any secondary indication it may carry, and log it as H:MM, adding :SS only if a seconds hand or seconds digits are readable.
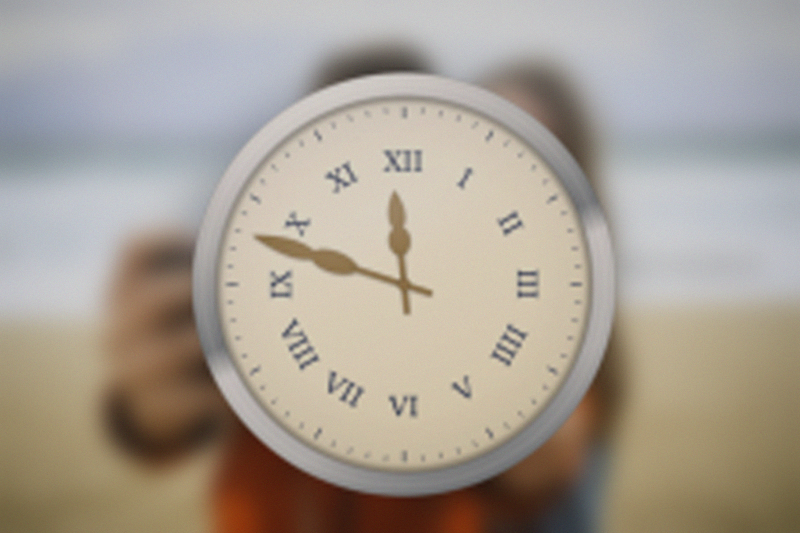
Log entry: 11:48
